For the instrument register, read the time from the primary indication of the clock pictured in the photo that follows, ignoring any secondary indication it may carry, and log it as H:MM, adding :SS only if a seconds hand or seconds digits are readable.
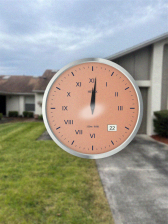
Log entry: 12:01
